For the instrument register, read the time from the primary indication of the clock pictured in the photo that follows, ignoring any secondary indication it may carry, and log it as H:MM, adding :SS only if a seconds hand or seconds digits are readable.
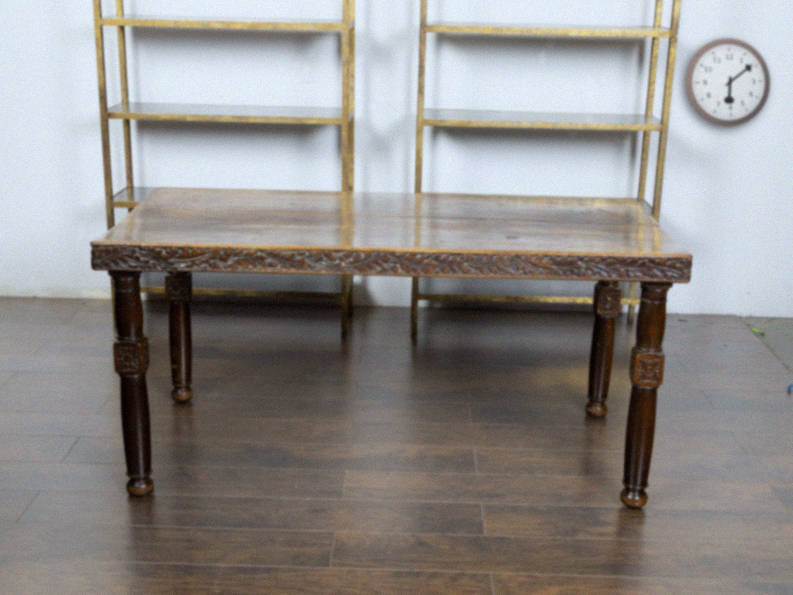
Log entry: 6:09
